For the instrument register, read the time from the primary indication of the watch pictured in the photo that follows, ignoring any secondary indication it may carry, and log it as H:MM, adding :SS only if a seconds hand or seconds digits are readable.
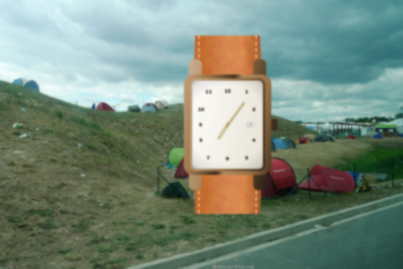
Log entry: 7:06
